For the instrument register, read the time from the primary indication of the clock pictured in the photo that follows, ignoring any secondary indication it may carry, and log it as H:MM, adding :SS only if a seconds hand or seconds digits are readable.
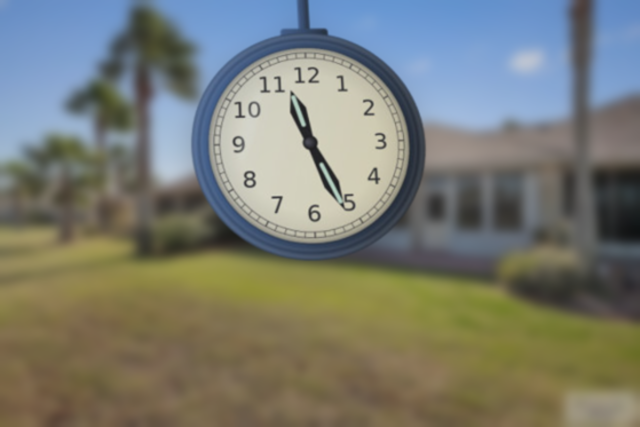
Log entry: 11:26
